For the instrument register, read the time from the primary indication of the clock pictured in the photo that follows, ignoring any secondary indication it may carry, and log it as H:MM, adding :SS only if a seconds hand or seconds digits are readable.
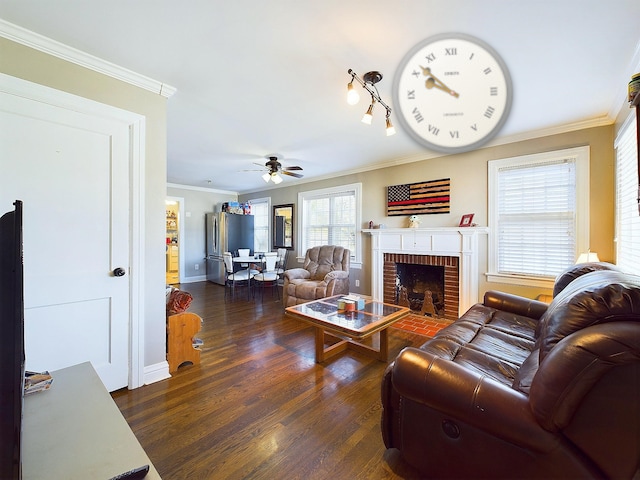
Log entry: 9:52
